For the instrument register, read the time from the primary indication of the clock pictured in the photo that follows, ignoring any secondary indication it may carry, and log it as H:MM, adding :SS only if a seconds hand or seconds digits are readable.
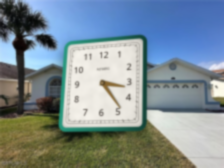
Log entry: 3:24
